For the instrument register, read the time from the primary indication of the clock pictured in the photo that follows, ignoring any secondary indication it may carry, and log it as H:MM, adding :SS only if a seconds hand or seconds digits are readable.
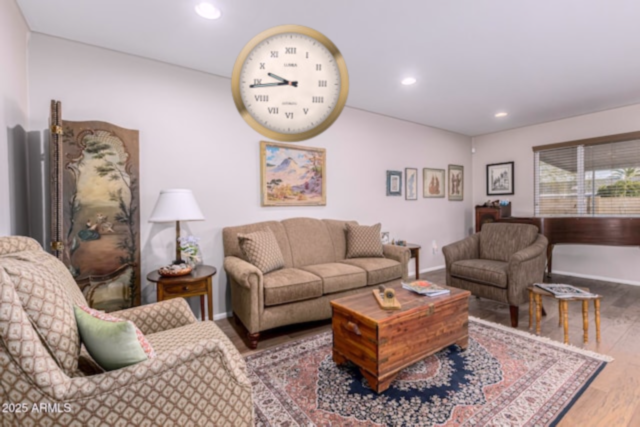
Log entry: 9:44
